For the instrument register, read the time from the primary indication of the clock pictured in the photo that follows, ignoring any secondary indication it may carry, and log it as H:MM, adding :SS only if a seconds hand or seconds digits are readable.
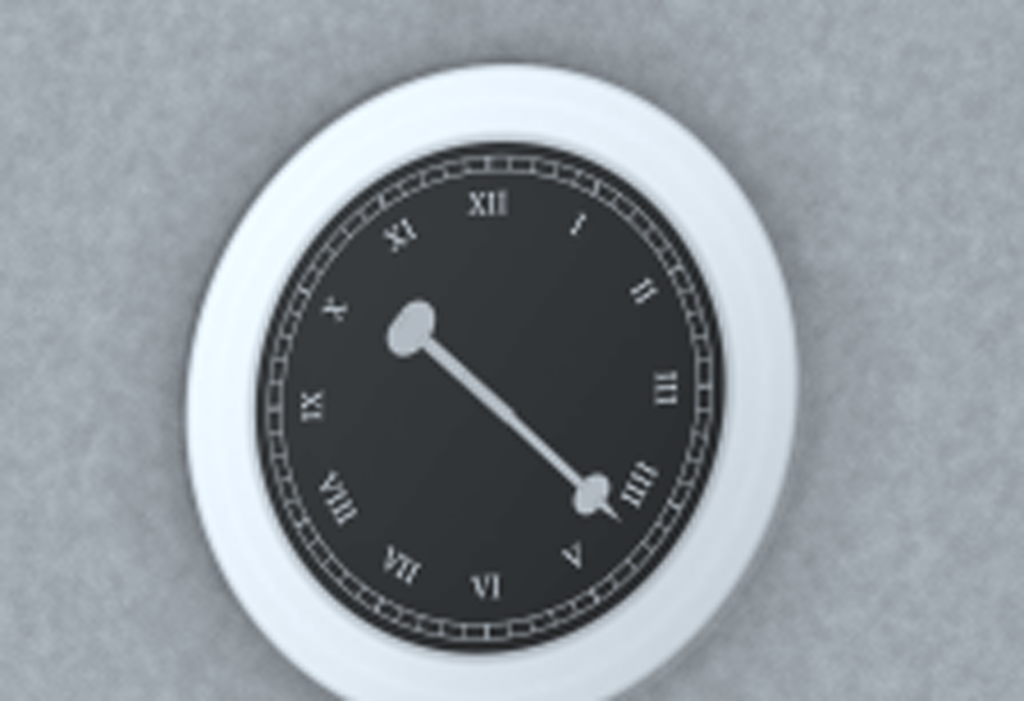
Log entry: 10:22
